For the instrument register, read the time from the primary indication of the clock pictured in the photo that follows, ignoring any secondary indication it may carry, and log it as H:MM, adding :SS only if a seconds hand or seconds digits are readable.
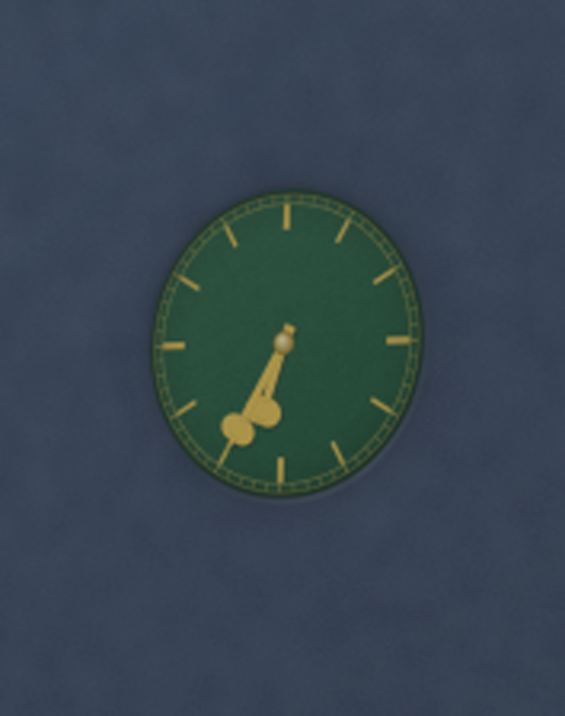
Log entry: 6:35
